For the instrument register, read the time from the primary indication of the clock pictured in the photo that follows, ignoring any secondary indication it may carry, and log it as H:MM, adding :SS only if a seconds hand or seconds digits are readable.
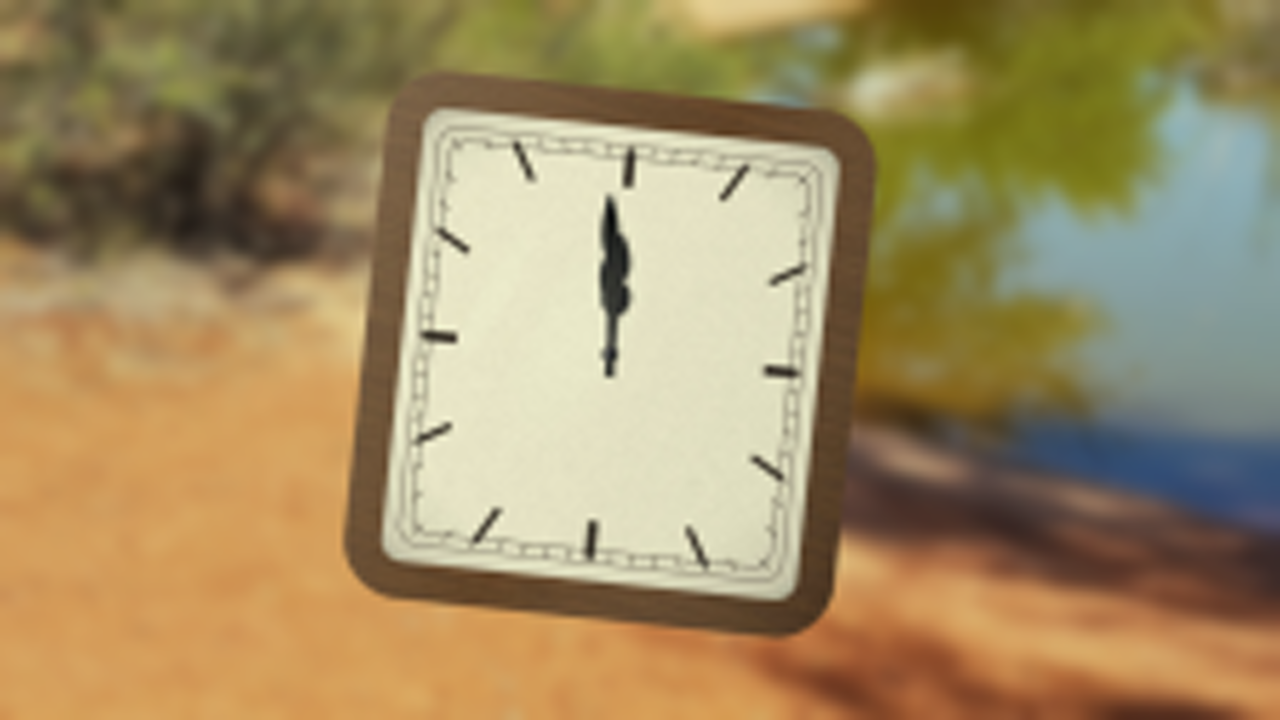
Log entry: 11:59
